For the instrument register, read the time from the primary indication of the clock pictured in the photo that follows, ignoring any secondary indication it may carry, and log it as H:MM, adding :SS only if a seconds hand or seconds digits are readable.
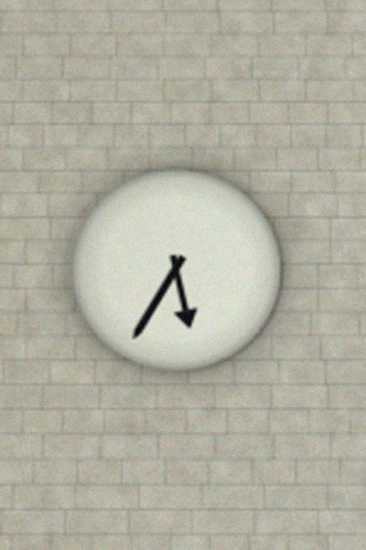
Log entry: 5:35
